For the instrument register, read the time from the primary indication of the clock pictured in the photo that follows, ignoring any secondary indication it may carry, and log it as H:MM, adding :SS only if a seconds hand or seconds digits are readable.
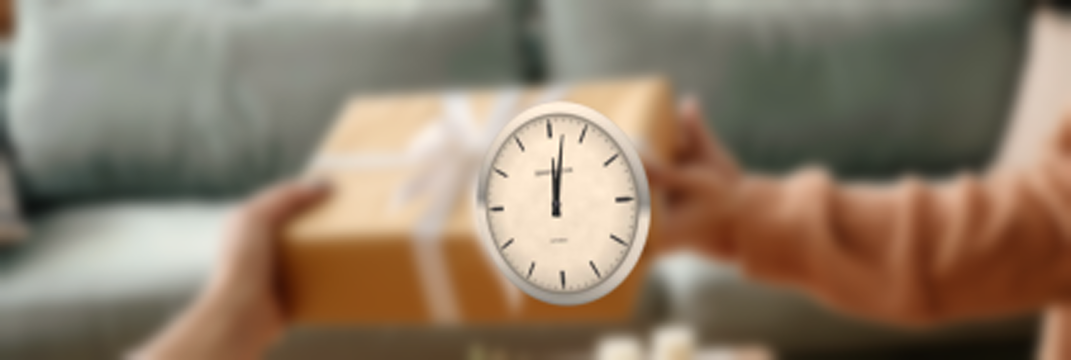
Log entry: 12:02
